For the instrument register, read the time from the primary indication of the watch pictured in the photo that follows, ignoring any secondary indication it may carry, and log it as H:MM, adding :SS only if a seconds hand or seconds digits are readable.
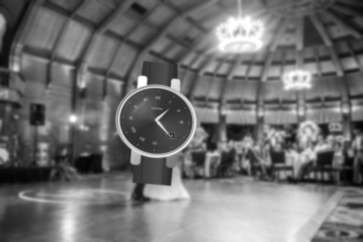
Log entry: 1:23
